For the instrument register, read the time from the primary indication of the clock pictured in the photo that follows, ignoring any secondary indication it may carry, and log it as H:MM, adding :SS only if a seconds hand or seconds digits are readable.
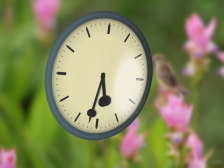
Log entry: 5:32
